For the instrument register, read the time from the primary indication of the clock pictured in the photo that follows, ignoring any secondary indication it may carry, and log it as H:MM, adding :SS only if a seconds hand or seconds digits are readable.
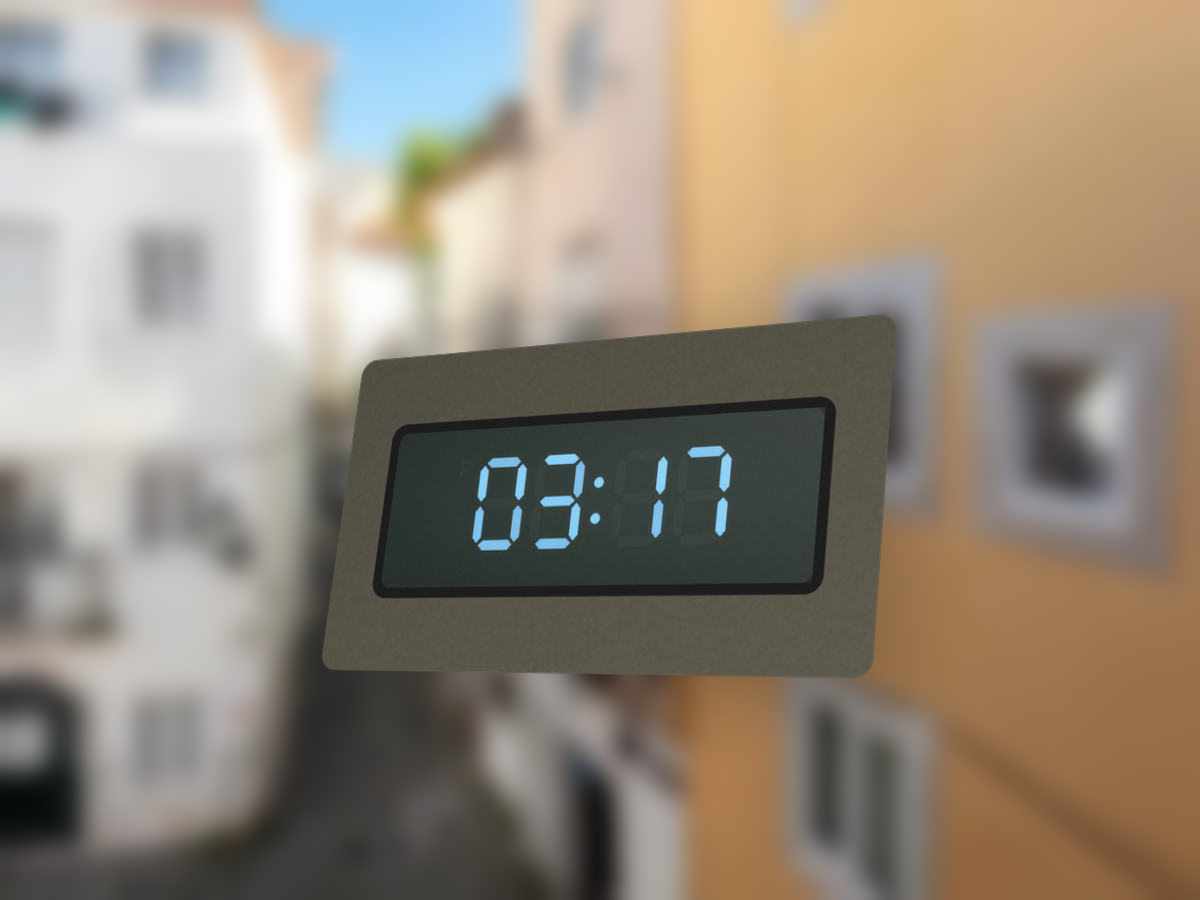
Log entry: 3:17
